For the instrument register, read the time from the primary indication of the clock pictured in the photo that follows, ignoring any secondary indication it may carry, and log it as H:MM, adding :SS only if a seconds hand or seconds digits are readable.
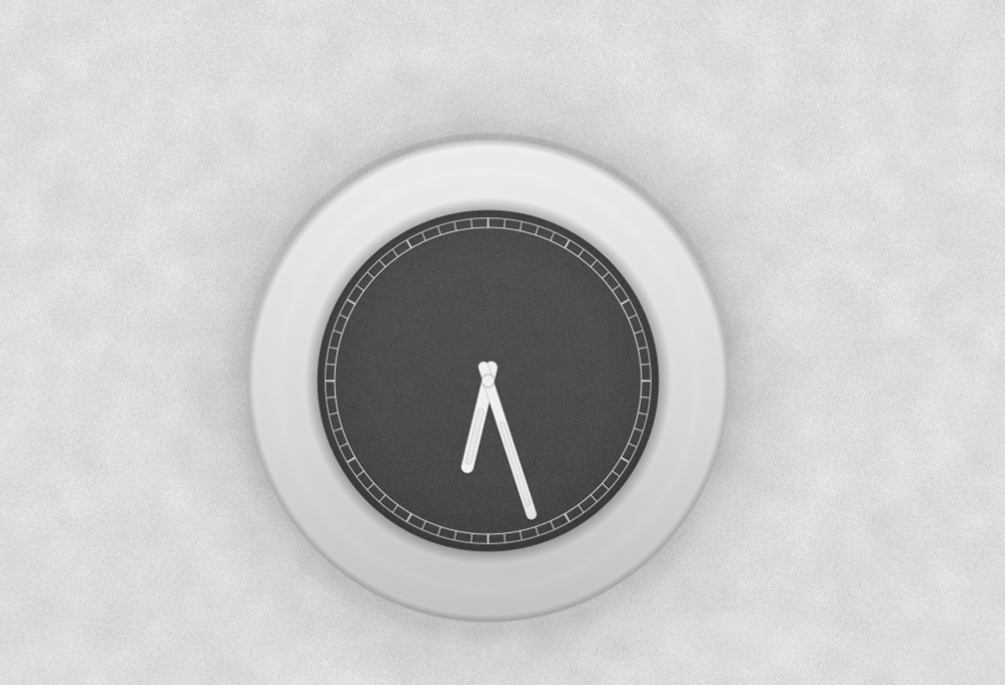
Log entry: 6:27
